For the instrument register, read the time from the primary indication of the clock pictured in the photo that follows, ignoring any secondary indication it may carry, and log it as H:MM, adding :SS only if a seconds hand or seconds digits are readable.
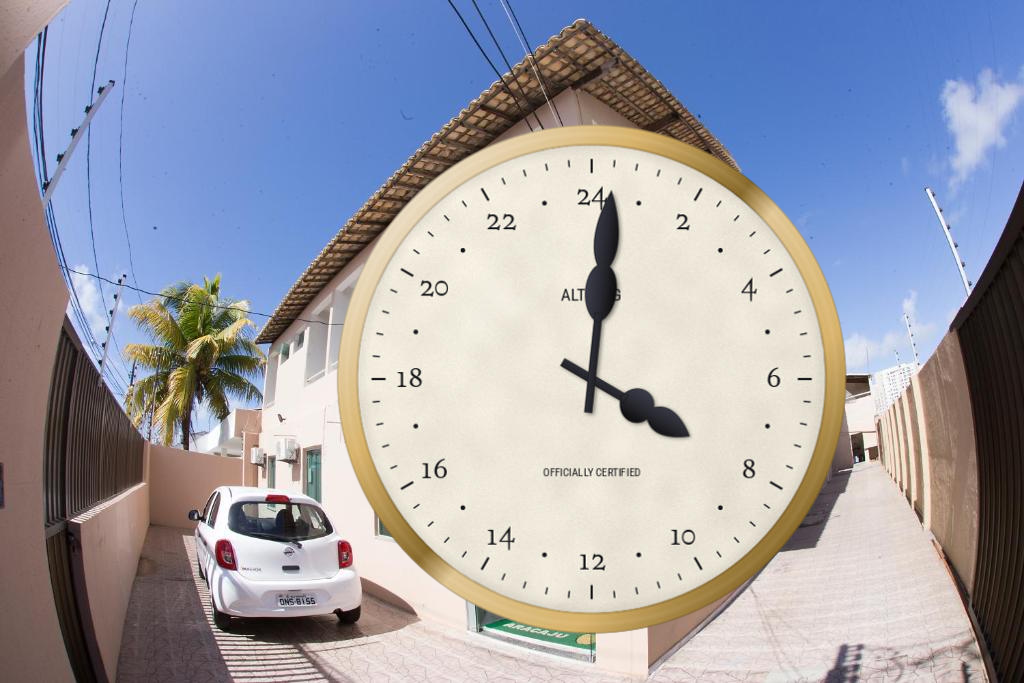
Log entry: 8:01
